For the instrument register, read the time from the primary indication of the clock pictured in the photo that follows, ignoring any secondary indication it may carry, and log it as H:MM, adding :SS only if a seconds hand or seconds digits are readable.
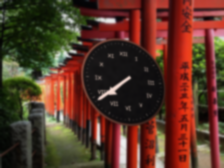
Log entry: 7:39
